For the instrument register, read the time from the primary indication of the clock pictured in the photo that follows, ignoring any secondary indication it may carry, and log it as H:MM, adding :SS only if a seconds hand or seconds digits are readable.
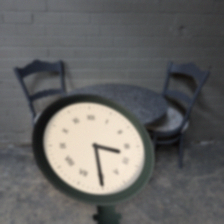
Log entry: 3:30
